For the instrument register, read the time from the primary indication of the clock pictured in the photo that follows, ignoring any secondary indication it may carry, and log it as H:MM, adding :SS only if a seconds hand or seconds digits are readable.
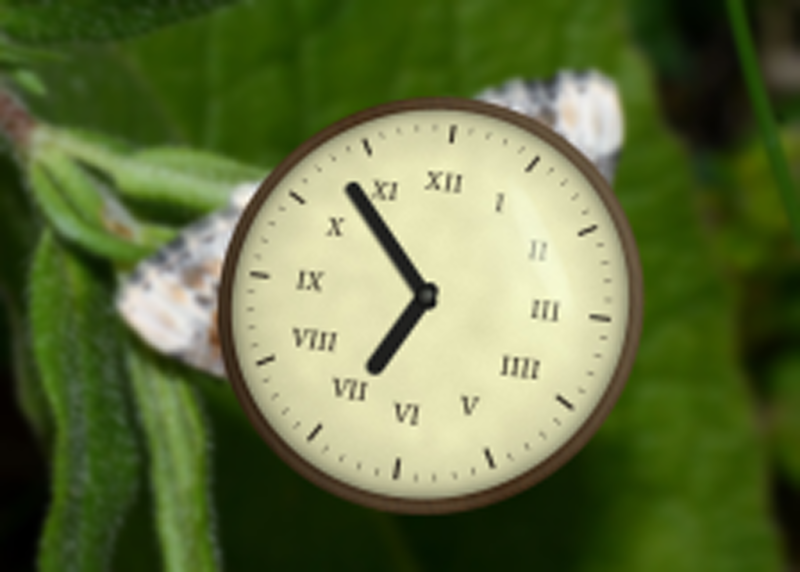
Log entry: 6:53
